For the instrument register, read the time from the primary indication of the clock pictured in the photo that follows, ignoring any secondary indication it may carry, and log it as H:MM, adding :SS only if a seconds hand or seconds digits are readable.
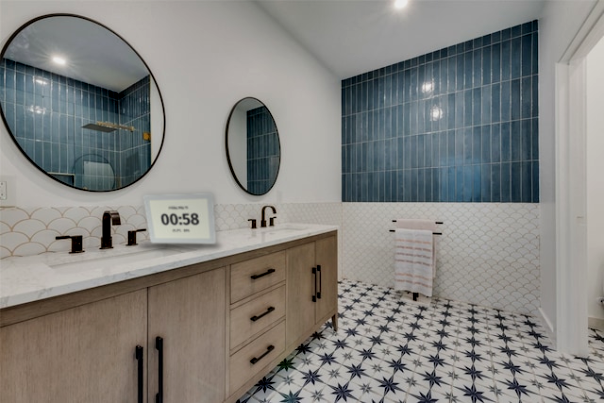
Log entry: 0:58
